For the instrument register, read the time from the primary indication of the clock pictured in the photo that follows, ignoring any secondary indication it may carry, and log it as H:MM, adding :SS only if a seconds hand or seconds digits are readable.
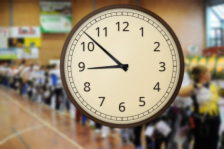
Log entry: 8:52
